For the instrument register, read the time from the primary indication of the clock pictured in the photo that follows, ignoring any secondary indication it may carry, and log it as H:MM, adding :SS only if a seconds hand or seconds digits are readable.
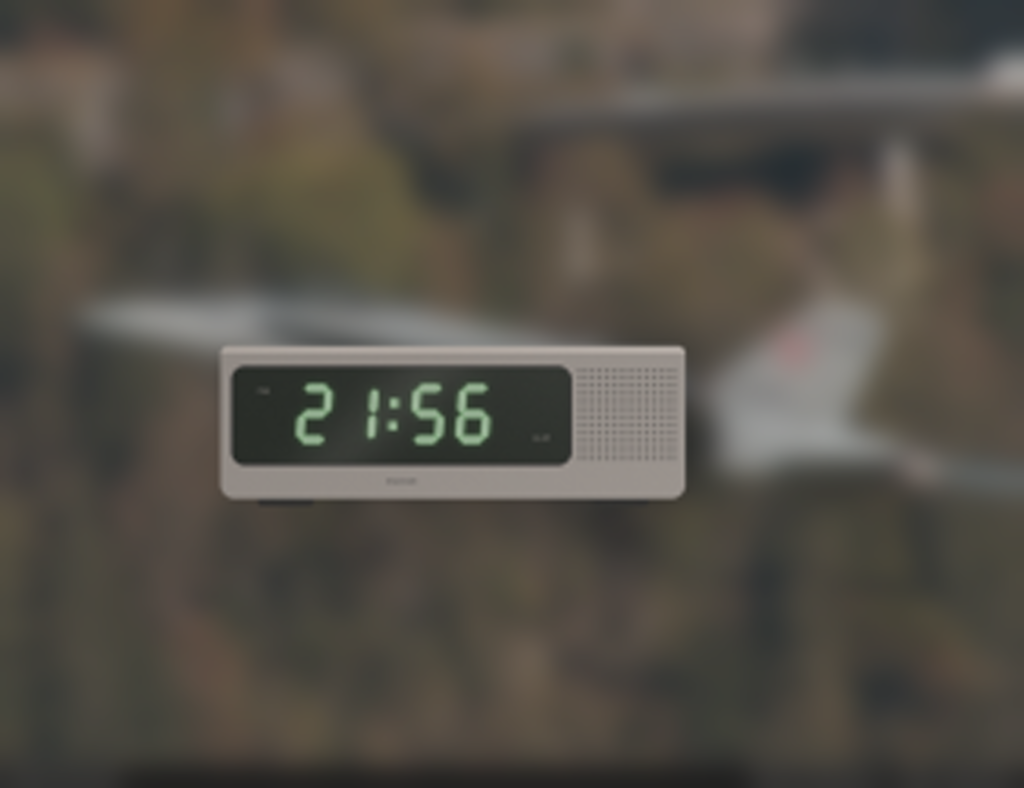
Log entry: 21:56
